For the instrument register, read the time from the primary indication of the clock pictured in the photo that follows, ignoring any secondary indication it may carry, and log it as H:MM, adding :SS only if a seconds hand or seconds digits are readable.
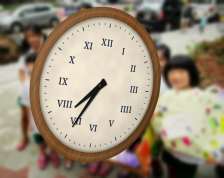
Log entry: 7:35
